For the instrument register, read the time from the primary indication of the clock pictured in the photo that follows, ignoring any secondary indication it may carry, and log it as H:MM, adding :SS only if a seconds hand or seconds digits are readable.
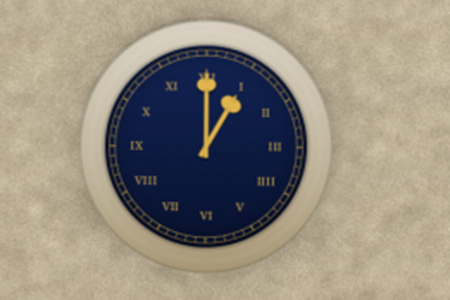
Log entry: 1:00
